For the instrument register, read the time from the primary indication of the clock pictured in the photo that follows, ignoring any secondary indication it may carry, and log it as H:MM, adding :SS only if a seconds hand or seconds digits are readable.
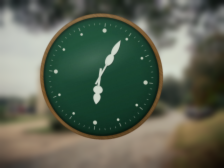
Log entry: 6:04
